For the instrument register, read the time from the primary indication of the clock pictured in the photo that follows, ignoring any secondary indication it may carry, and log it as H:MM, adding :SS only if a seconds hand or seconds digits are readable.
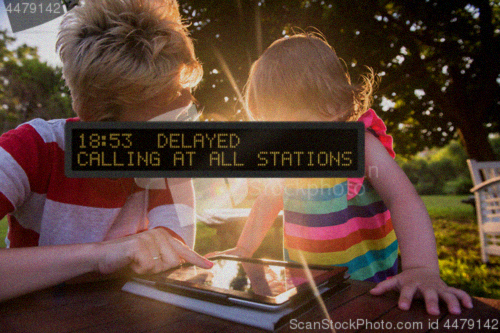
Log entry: 18:53
